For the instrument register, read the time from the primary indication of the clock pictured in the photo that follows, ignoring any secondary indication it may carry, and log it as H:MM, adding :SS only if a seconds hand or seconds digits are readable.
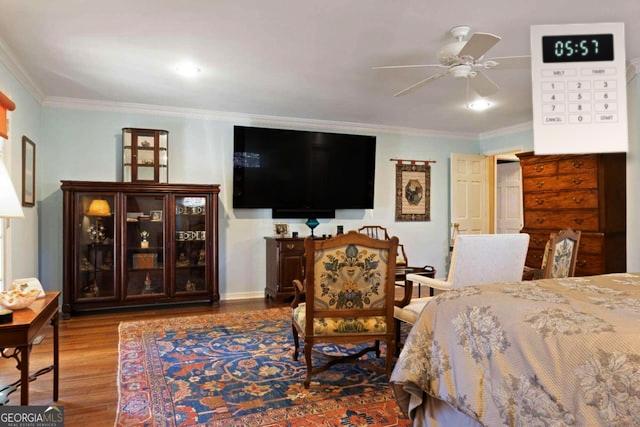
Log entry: 5:57
